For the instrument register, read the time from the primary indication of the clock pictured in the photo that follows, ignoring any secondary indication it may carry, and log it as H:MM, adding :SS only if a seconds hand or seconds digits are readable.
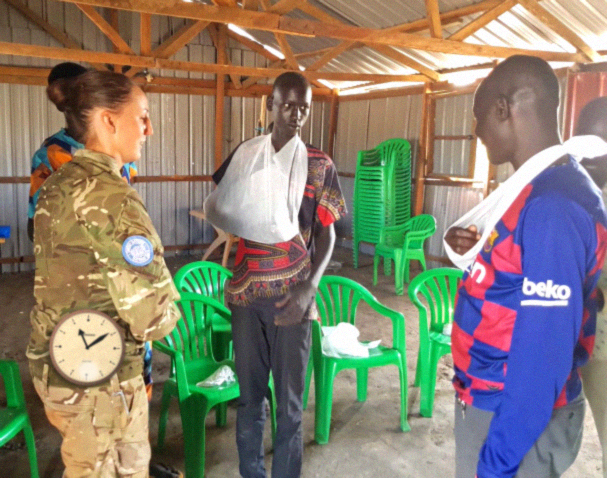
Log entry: 11:09
